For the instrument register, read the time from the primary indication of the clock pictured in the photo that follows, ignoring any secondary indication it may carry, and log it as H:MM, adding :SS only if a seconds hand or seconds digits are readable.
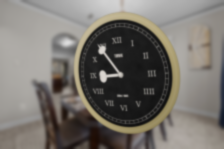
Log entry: 8:54
